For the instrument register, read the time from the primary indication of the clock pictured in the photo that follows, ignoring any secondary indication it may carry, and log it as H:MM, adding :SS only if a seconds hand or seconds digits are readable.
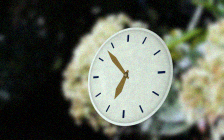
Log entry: 6:53
